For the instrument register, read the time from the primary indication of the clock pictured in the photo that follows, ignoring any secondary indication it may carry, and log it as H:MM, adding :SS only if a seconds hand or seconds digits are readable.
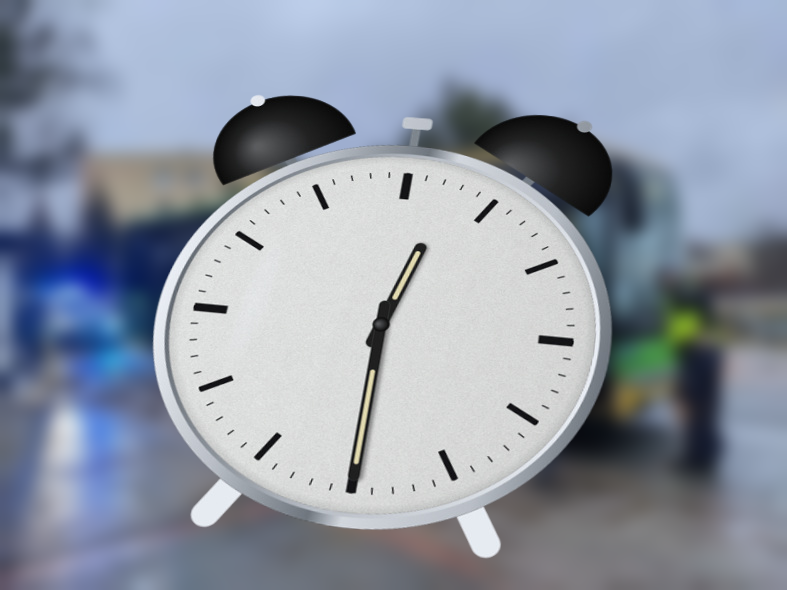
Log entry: 12:30
